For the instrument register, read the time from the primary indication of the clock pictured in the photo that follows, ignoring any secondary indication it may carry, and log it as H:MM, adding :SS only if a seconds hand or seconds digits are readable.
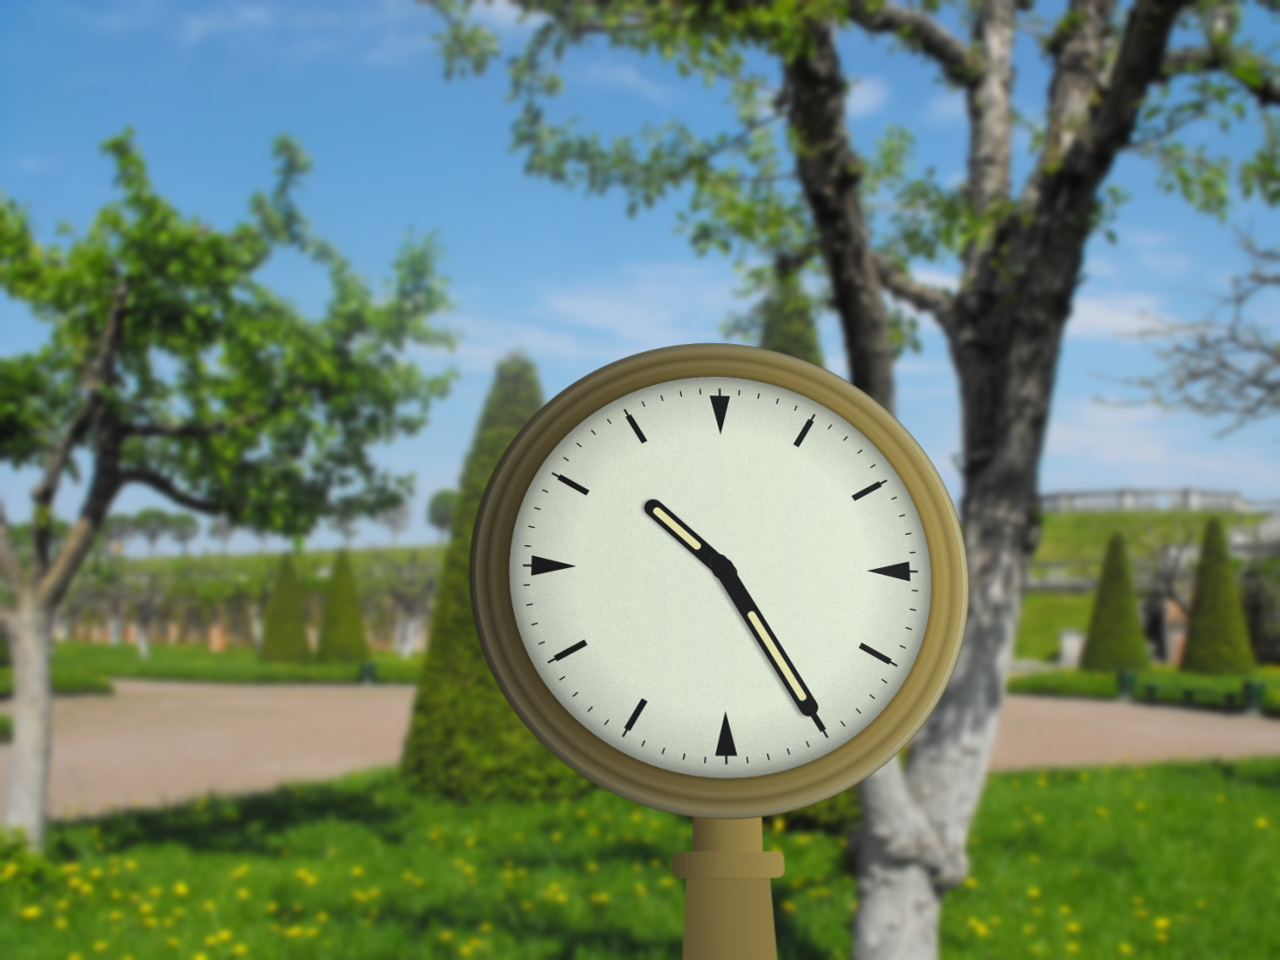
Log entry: 10:25
